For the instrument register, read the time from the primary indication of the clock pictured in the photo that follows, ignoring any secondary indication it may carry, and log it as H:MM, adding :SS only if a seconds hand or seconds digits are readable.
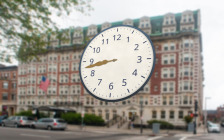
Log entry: 8:43
